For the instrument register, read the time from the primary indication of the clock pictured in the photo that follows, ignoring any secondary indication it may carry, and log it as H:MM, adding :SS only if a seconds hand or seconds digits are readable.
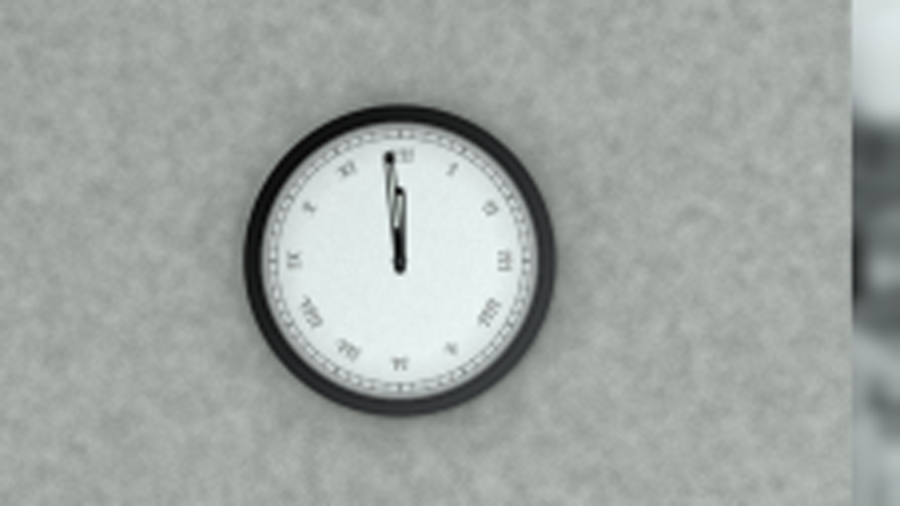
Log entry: 11:59
